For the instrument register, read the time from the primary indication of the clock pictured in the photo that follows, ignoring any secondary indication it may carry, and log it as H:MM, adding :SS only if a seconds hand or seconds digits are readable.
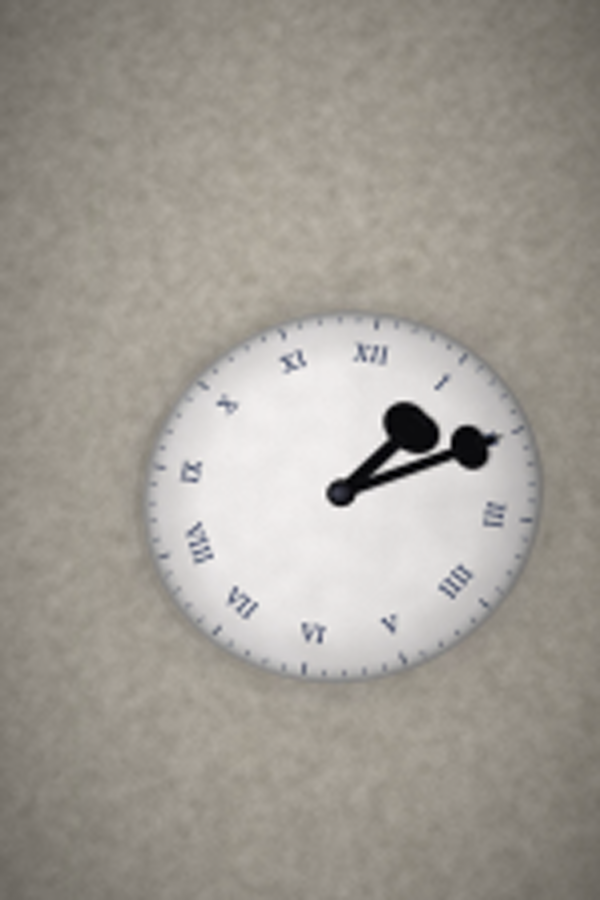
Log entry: 1:10
